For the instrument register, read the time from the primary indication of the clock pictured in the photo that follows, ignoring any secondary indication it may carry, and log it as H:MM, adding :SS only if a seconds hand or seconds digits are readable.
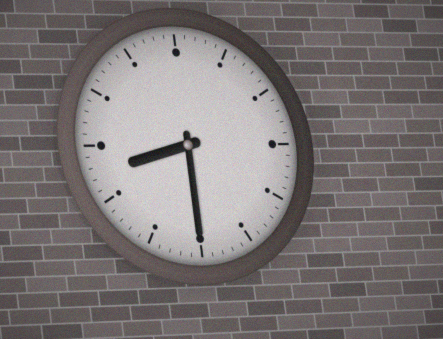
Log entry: 8:30
